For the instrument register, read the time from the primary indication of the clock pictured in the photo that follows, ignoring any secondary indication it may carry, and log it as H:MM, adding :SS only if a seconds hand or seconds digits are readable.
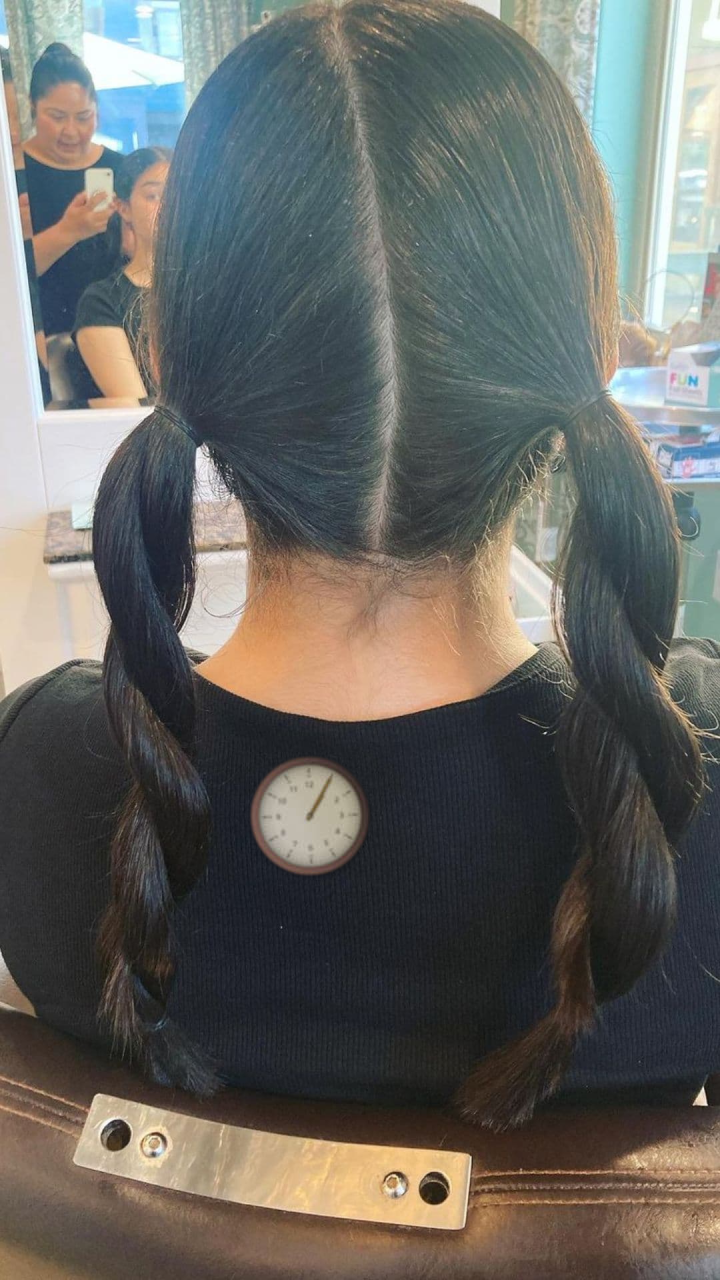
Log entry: 1:05
